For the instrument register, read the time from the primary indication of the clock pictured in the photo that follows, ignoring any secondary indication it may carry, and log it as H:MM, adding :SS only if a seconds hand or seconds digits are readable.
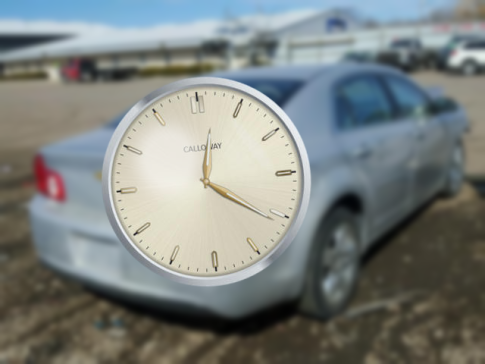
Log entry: 12:21
